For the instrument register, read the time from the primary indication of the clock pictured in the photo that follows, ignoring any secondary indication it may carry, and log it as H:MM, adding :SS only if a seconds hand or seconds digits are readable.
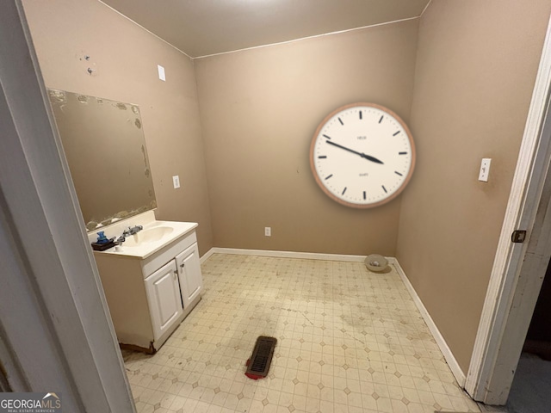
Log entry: 3:49
